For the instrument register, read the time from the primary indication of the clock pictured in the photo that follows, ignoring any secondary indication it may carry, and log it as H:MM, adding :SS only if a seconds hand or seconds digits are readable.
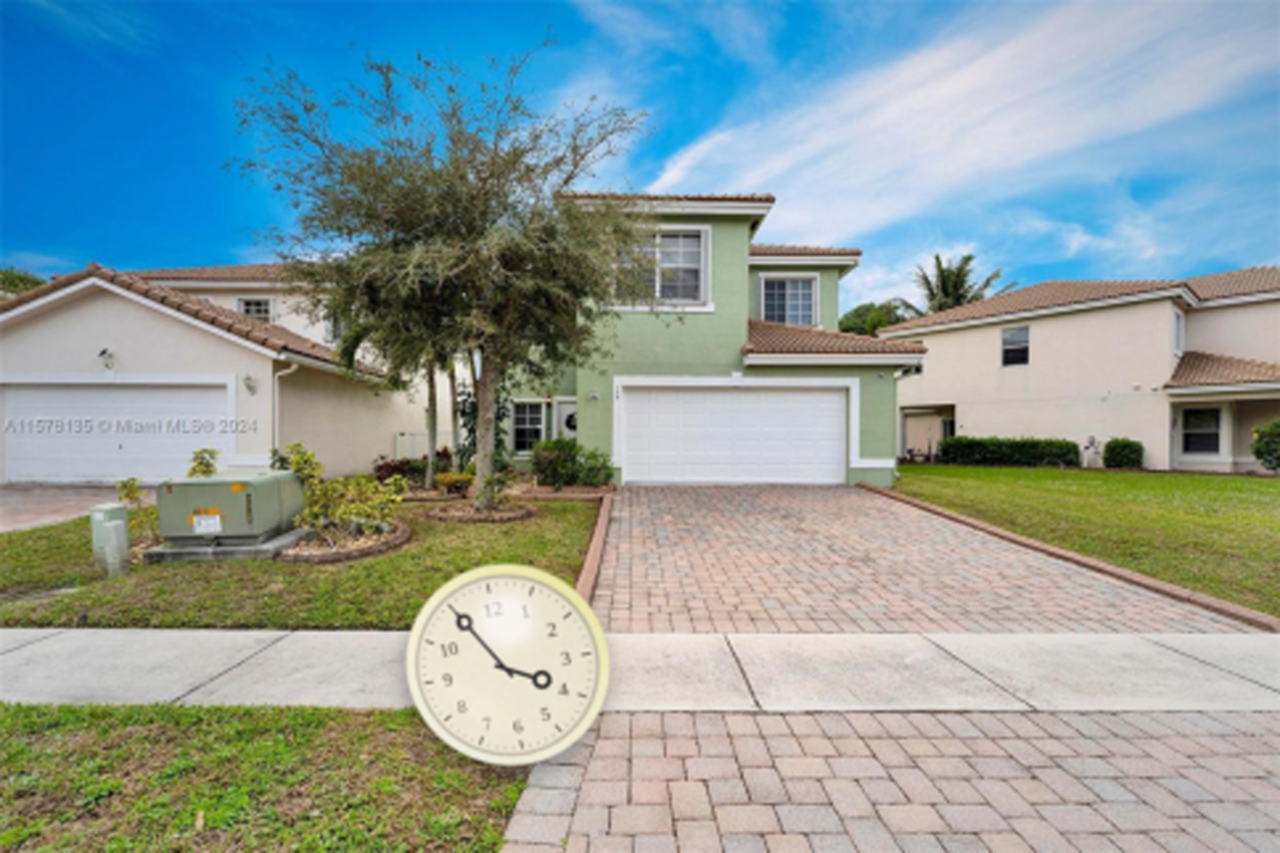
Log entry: 3:55
